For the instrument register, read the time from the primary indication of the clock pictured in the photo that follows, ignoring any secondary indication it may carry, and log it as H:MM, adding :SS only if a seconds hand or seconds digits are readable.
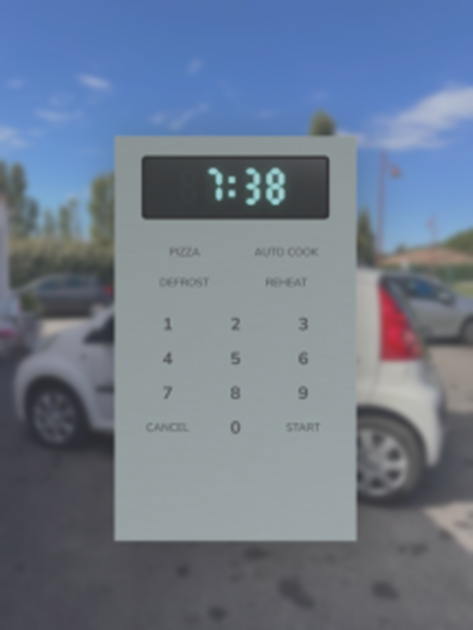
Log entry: 7:38
